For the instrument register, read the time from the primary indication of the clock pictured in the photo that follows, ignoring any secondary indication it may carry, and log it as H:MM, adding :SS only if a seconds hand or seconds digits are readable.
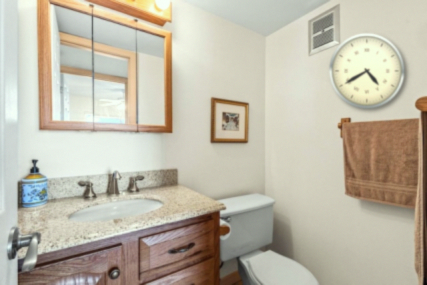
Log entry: 4:40
